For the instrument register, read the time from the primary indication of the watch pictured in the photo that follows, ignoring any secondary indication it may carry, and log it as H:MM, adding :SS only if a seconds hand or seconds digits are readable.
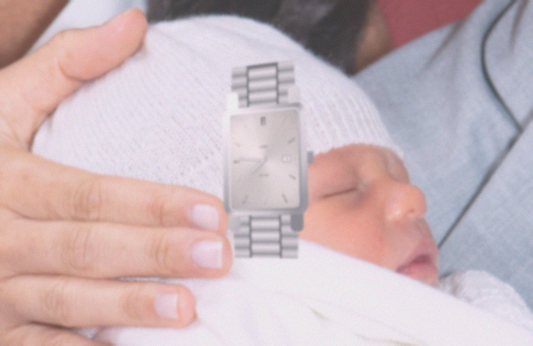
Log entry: 7:46
